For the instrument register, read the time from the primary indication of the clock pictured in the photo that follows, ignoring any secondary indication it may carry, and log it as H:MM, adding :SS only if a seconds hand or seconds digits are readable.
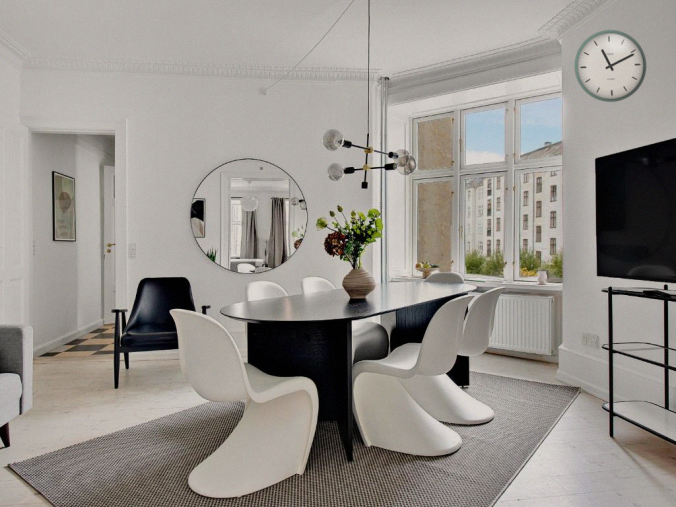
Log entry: 11:11
